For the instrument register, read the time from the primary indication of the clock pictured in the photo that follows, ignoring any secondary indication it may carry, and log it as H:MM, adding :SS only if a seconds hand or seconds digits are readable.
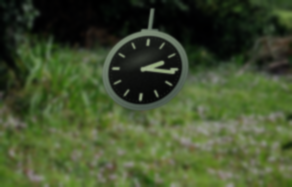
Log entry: 2:16
